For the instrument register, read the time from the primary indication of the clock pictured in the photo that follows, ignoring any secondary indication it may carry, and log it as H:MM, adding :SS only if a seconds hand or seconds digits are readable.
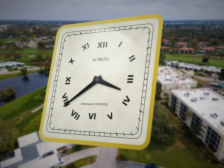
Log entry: 3:39
